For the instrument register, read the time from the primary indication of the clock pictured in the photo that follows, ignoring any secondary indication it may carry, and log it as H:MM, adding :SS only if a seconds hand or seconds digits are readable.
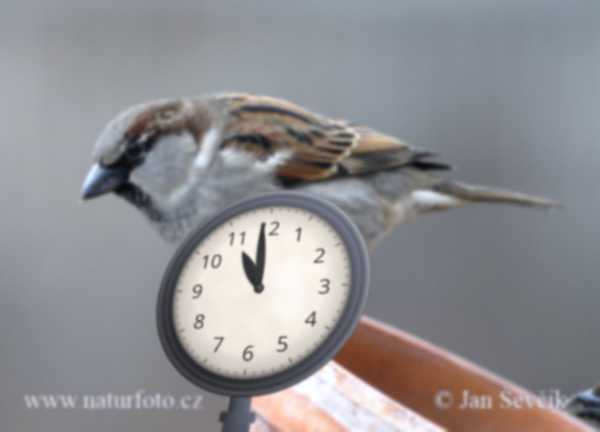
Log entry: 10:59
